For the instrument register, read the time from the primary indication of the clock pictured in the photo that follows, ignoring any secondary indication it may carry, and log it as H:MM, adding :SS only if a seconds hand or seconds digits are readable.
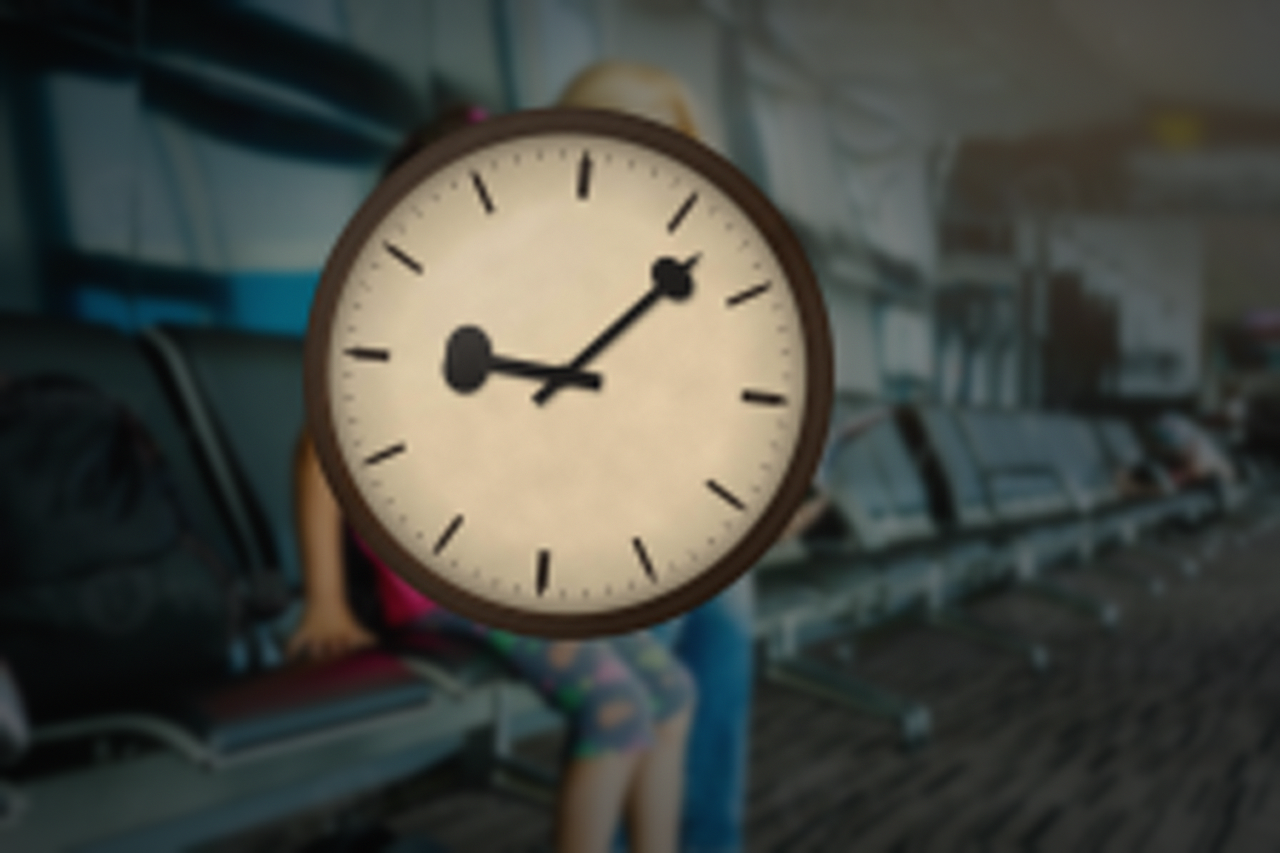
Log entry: 9:07
